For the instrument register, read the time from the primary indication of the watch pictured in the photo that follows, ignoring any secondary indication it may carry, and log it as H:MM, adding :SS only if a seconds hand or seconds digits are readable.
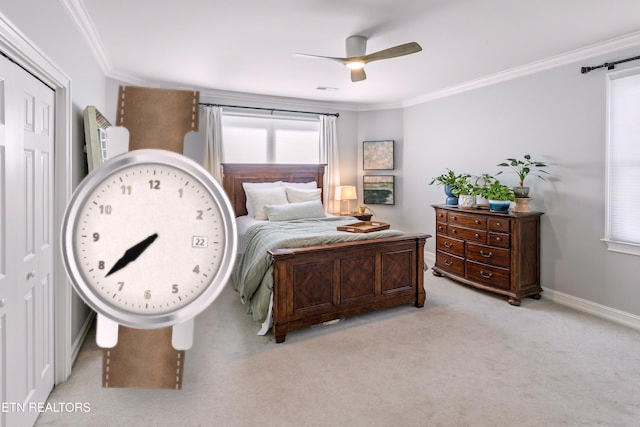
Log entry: 7:38
